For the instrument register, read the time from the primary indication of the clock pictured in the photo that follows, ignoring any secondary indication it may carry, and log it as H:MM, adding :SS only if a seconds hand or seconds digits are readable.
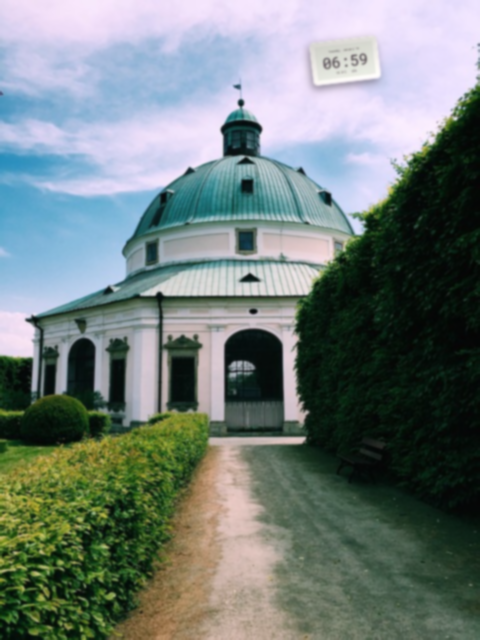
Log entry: 6:59
